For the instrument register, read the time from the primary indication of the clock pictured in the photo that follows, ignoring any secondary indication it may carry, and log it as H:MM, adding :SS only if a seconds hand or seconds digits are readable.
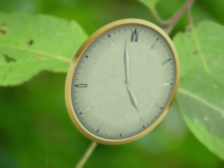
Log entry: 4:58
